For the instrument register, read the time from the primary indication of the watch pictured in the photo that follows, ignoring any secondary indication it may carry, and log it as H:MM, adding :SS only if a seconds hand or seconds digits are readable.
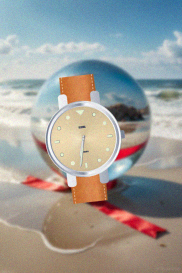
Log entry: 6:32
